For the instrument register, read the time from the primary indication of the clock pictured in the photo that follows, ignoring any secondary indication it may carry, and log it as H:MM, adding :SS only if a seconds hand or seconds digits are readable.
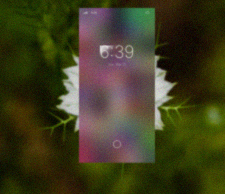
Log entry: 6:39
